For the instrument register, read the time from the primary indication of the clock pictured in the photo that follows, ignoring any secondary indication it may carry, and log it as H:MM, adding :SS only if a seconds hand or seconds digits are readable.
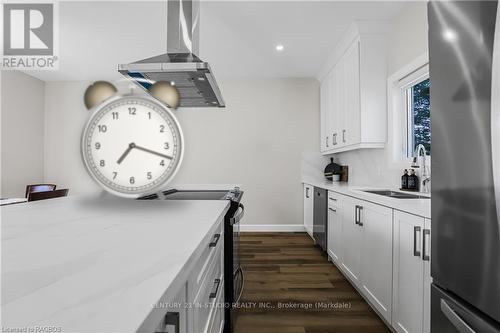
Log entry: 7:18
